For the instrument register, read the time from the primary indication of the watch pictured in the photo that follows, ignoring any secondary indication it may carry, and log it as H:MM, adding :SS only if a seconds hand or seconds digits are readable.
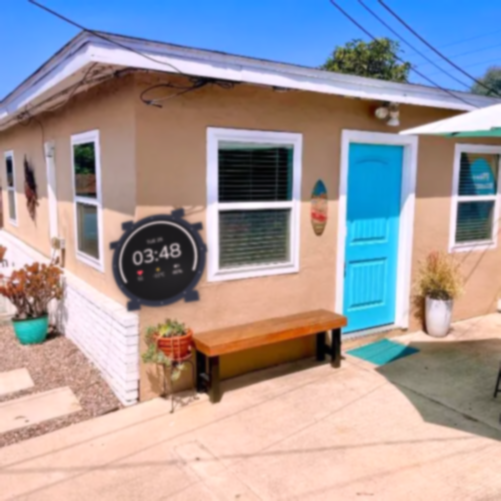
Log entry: 3:48
